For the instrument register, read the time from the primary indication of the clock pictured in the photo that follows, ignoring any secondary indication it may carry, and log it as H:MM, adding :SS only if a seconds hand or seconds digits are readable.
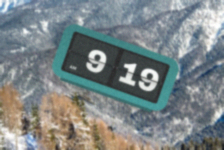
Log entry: 9:19
